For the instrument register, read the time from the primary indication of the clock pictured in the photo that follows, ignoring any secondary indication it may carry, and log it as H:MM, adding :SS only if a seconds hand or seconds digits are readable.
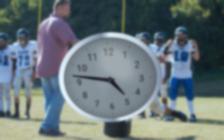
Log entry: 4:47
